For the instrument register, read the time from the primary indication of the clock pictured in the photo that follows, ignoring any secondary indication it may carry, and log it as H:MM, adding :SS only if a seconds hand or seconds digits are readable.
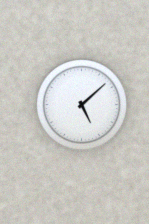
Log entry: 5:08
